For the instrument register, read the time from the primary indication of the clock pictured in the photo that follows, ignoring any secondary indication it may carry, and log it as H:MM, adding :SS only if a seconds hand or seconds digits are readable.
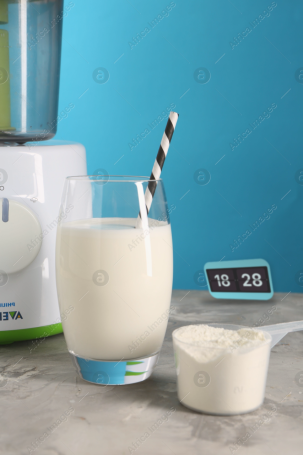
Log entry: 18:28
